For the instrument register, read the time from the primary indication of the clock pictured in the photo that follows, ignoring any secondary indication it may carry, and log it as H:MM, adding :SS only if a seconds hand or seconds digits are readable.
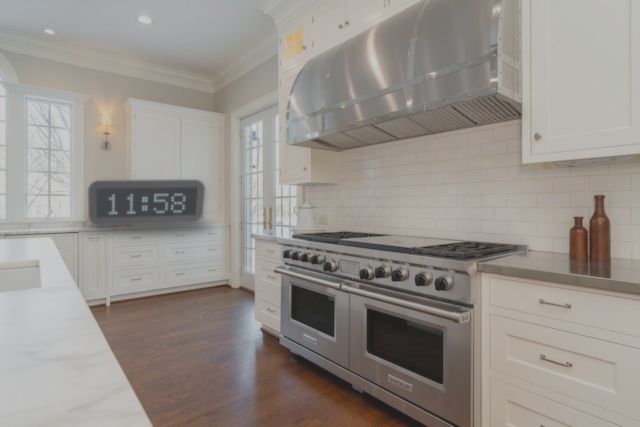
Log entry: 11:58
